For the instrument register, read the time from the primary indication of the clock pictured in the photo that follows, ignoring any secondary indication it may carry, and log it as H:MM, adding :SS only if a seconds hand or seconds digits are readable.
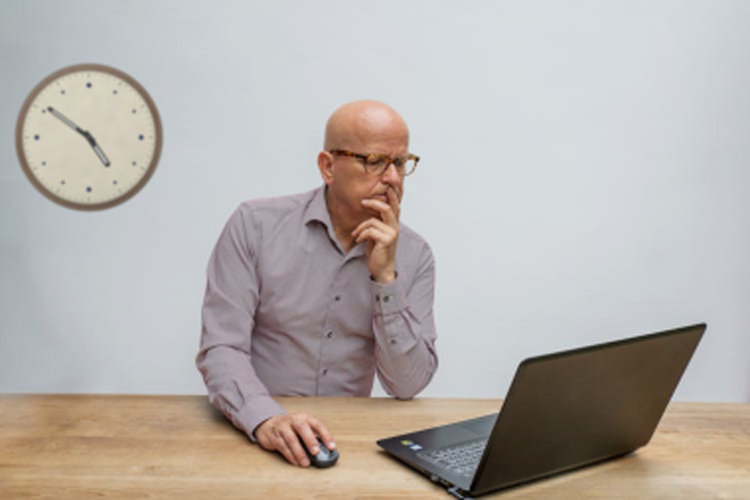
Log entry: 4:51
